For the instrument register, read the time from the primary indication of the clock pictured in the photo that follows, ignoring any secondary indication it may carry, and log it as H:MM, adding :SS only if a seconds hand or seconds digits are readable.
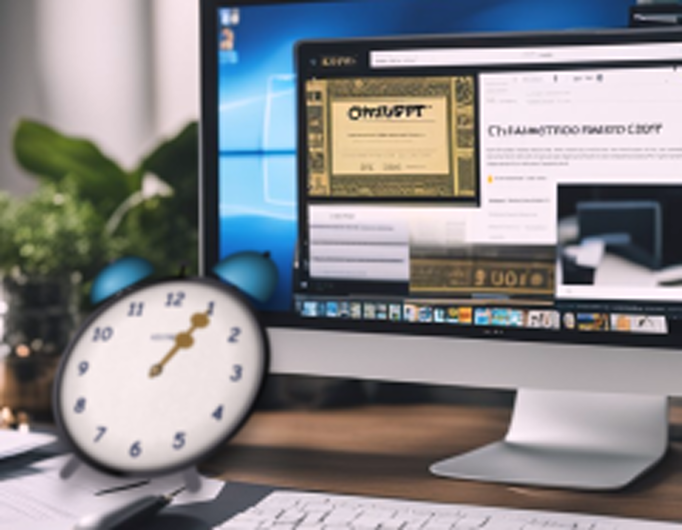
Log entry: 1:05
